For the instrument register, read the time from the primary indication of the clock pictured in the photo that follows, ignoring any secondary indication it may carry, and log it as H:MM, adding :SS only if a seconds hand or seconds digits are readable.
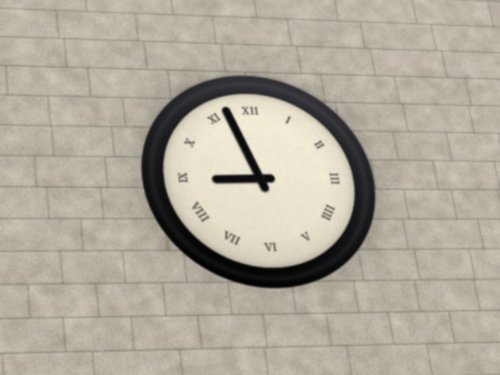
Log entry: 8:57
